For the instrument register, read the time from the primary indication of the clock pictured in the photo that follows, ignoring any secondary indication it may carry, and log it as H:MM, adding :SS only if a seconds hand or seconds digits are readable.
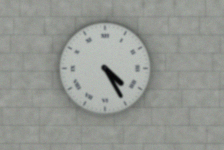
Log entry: 4:25
